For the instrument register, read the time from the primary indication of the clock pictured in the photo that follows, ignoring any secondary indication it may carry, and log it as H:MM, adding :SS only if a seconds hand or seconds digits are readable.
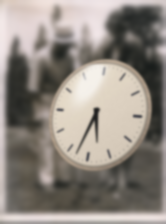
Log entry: 5:33
